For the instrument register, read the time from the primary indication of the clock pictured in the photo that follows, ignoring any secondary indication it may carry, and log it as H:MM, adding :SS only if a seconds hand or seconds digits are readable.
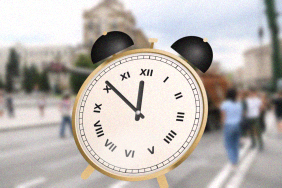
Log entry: 11:51
